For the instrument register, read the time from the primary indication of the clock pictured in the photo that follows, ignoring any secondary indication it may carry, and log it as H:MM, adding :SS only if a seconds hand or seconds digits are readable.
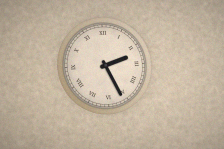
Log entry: 2:26
